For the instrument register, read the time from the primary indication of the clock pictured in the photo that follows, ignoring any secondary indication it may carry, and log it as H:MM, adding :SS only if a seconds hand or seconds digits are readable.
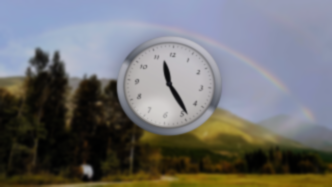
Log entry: 11:24
